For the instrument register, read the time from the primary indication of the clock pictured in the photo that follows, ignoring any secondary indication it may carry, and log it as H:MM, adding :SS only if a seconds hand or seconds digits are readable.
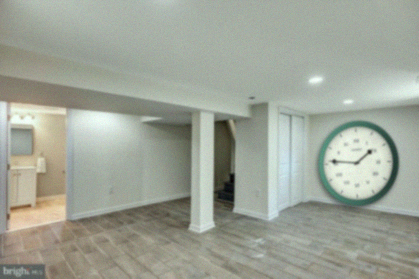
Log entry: 1:46
